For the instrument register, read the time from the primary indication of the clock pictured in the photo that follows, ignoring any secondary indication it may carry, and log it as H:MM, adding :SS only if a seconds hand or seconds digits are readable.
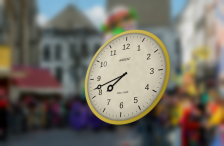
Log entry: 7:42
